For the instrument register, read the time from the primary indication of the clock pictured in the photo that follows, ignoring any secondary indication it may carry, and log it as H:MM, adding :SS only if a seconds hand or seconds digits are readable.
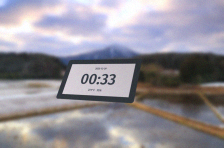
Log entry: 0:33
